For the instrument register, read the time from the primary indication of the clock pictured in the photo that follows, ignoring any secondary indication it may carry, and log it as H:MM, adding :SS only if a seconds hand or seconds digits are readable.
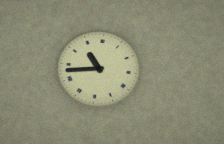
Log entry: 10:43
